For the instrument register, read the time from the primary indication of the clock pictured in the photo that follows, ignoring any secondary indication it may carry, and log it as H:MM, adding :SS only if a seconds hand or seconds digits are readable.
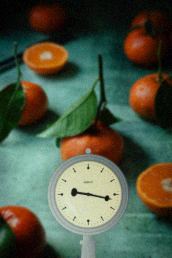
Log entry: 9:17
